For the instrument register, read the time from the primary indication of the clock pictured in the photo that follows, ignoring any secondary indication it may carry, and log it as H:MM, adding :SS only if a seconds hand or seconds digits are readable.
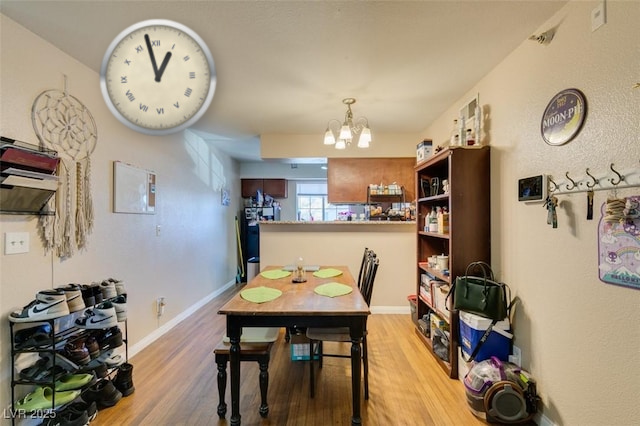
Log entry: 12:58
